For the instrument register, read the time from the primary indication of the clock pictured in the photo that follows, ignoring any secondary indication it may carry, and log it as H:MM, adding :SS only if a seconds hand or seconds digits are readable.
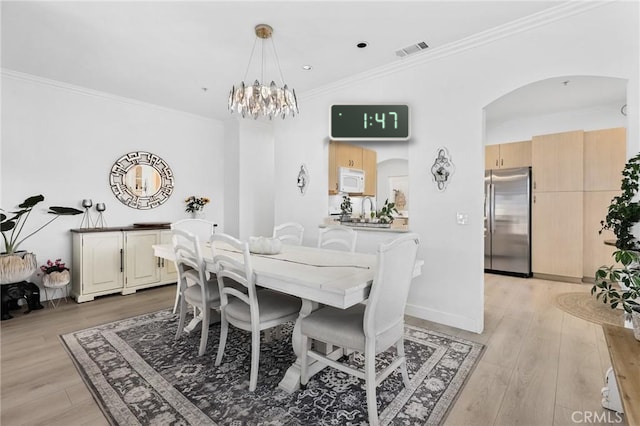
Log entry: 1:47
